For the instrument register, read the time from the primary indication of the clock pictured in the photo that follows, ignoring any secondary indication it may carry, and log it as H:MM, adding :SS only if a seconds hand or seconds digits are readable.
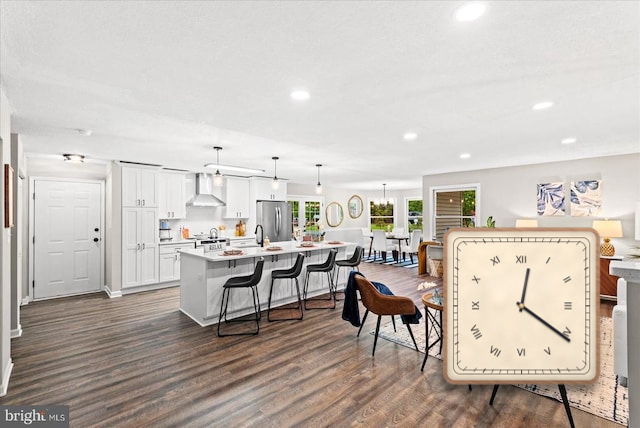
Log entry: 12:21
